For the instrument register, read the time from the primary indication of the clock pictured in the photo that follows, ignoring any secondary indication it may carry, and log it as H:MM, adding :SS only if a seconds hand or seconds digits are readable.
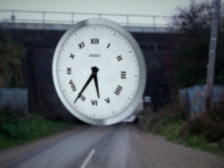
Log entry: 5:36
